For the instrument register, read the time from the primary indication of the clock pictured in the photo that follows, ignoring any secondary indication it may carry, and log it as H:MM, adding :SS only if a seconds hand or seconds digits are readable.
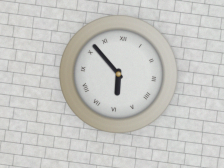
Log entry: 5:52
